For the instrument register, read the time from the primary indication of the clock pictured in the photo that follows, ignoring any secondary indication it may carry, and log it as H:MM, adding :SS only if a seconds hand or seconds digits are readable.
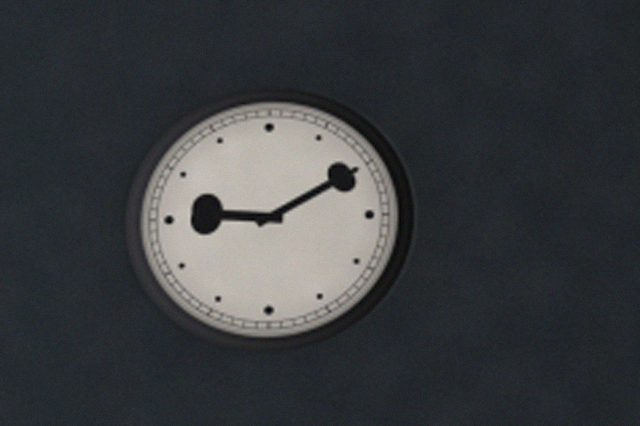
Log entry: 9:10
